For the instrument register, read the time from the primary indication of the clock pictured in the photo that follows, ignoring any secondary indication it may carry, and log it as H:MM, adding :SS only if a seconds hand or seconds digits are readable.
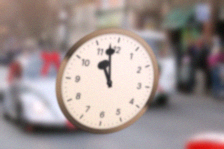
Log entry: 10:58
